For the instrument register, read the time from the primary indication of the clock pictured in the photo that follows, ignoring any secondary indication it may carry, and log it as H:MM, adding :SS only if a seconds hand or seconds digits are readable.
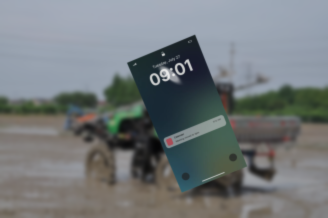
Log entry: 9:01
